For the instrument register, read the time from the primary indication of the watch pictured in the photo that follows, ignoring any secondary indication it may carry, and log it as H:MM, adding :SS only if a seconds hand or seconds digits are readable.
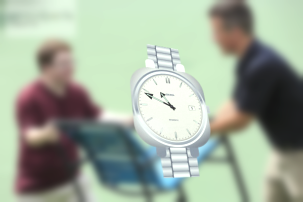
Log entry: 10:49
